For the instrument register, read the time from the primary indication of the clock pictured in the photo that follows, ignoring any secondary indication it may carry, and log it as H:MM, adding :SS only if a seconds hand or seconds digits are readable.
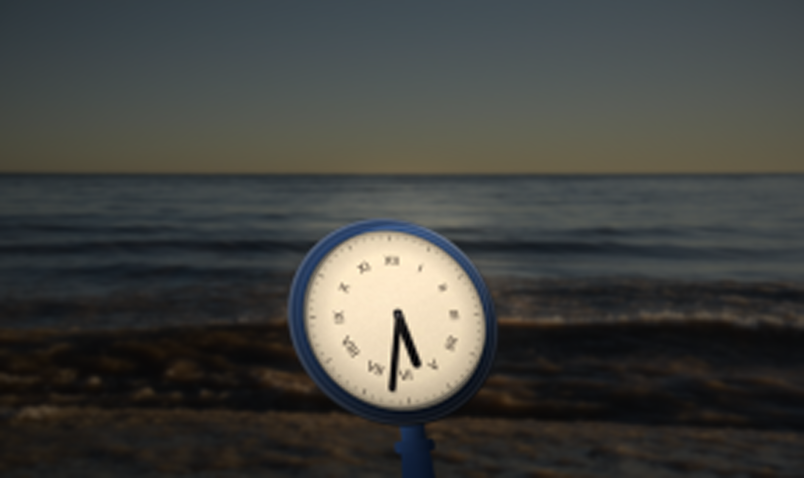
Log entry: 5:32
